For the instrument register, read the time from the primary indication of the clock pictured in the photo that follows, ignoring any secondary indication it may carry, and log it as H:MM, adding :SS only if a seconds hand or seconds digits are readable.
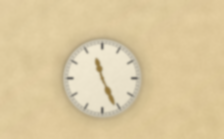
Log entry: 11:26
